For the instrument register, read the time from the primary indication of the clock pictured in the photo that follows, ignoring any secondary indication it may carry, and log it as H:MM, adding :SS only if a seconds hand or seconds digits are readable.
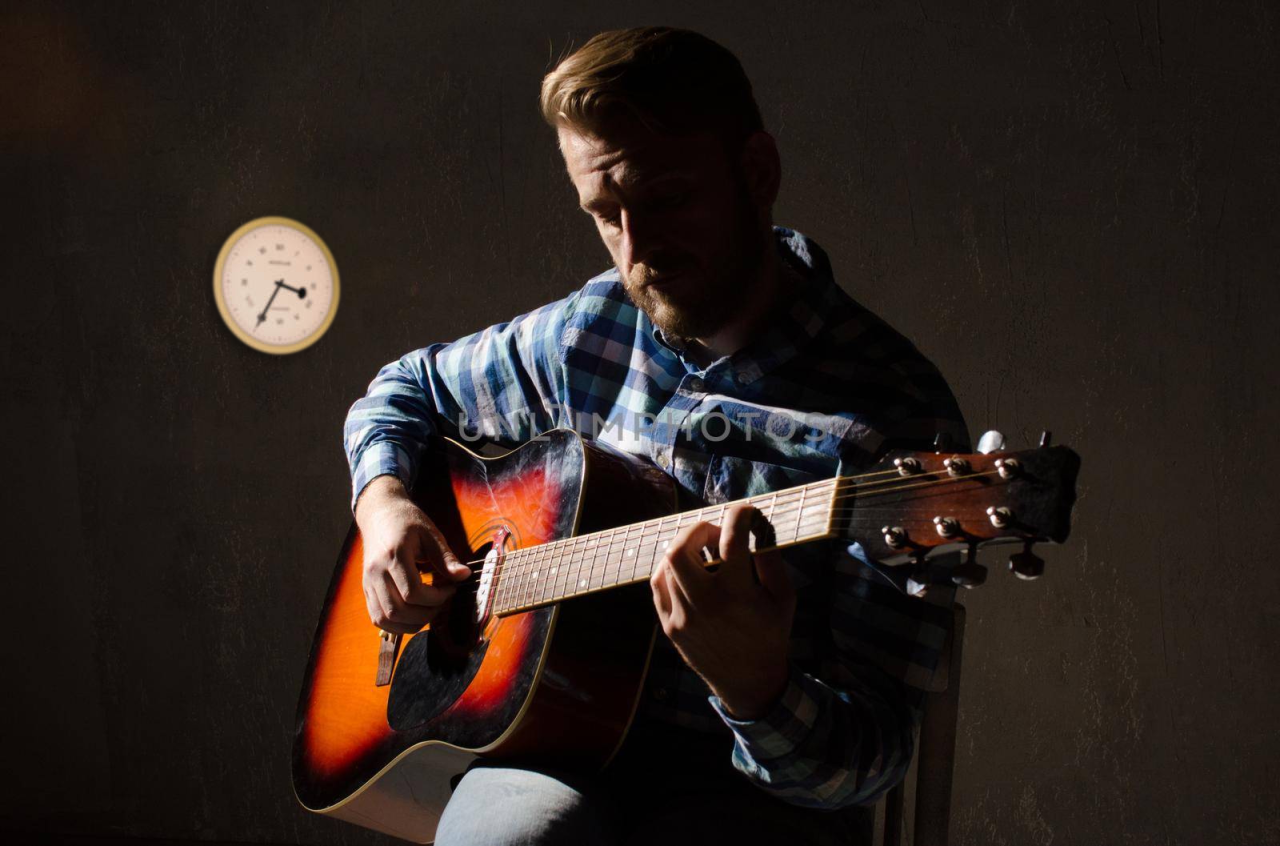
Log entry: 3:35
